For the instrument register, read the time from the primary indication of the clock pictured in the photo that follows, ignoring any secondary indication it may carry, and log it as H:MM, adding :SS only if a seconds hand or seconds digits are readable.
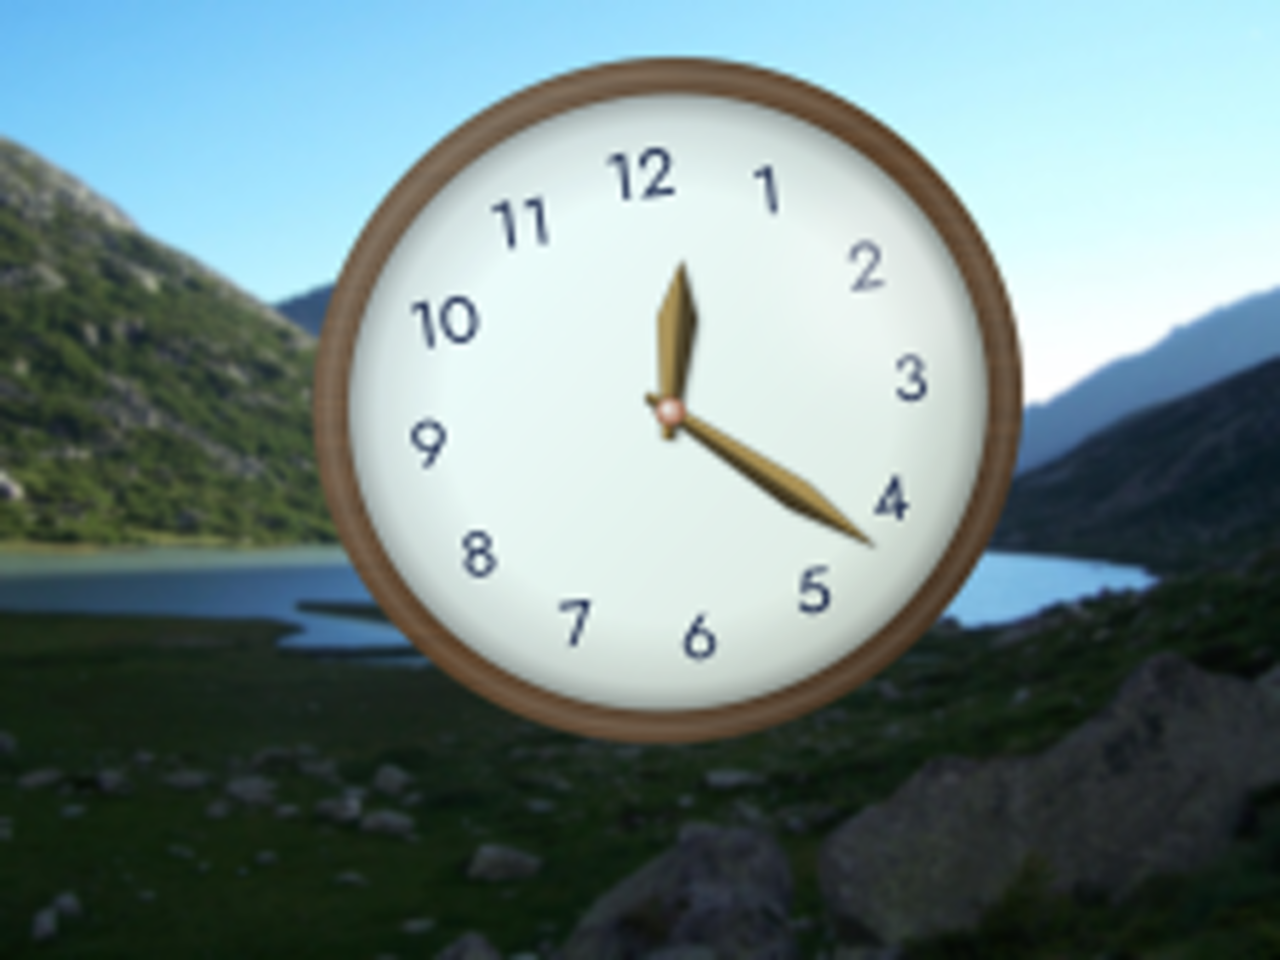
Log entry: 12:22
